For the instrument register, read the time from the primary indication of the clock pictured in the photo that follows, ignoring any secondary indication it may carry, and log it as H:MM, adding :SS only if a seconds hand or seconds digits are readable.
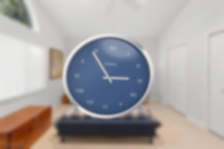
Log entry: 2:54
